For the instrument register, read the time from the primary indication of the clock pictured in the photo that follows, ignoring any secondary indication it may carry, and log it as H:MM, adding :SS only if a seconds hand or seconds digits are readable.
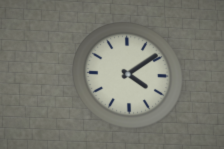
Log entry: 4:09
